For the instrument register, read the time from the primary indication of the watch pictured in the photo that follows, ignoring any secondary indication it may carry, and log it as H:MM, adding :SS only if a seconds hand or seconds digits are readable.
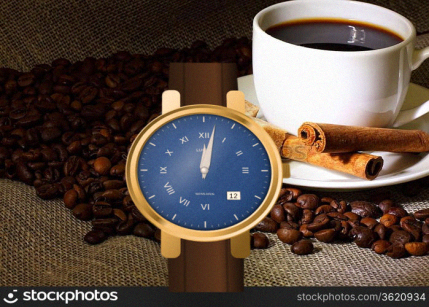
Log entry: 12:02
